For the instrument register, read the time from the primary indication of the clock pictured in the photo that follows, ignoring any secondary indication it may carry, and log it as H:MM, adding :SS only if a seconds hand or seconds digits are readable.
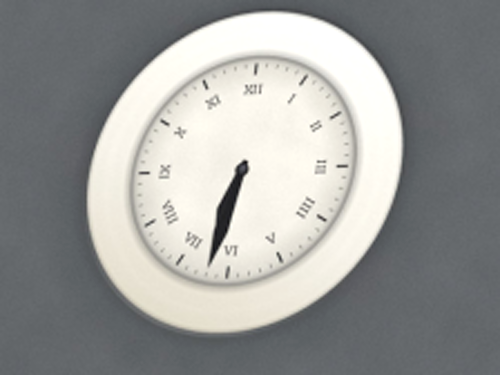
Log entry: 6:32
